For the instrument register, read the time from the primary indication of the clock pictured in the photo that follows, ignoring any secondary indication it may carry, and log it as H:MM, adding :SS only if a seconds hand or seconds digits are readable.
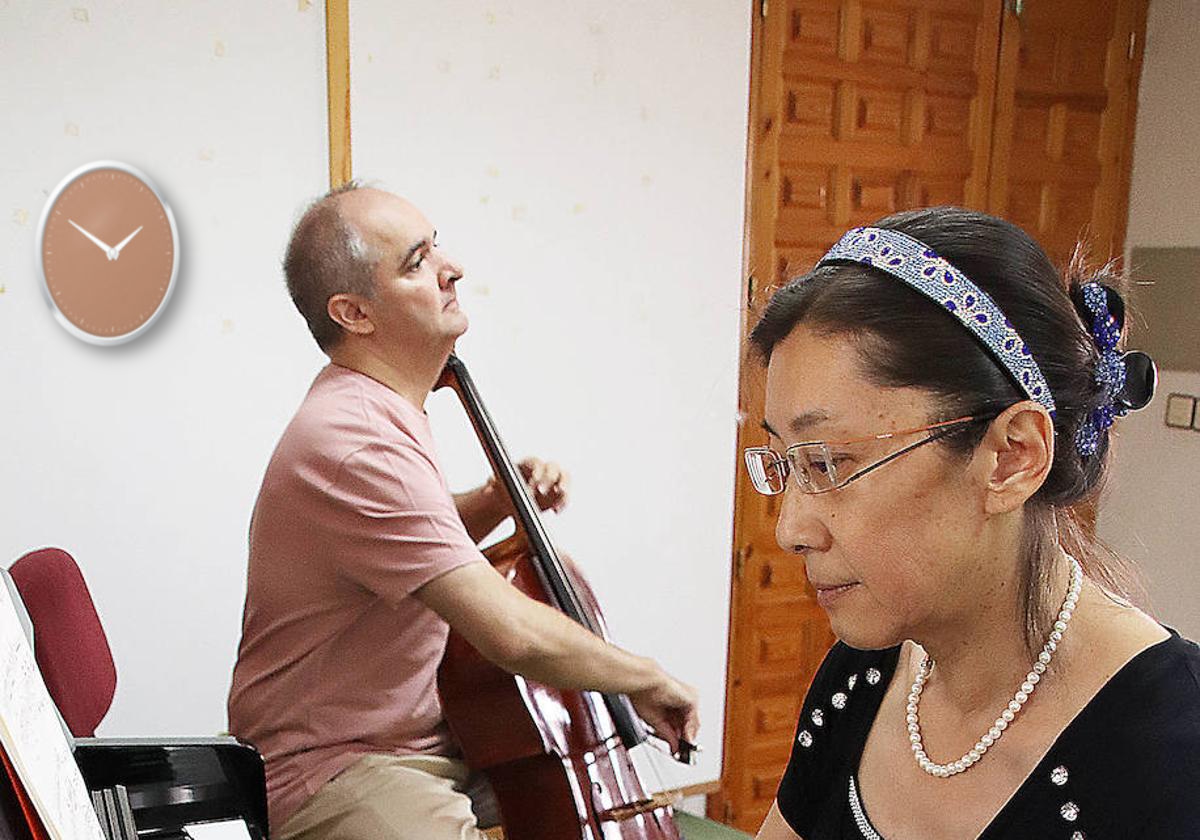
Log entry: 1:50
